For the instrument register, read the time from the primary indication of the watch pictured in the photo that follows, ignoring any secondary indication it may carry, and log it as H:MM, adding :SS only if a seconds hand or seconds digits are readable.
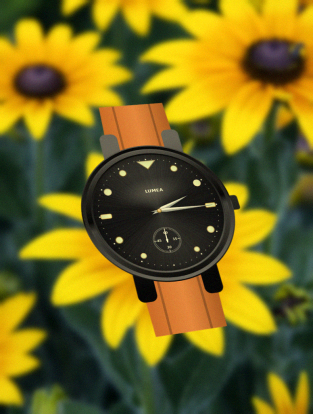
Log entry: 2:15
